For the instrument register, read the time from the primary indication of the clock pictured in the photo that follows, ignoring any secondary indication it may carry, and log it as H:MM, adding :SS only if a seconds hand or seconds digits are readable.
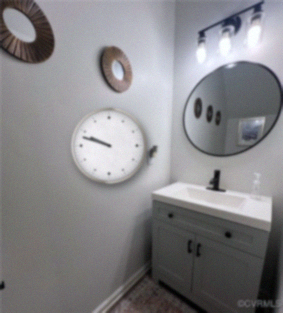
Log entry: 9:48
